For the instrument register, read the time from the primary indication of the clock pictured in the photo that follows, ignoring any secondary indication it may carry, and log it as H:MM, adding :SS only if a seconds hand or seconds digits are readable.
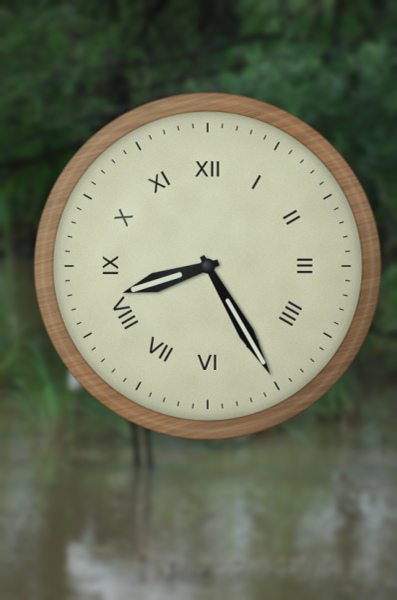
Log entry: 8:25
